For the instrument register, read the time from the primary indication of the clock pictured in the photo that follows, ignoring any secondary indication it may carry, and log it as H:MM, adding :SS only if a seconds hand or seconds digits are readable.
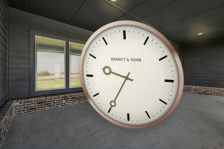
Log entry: 9:35
